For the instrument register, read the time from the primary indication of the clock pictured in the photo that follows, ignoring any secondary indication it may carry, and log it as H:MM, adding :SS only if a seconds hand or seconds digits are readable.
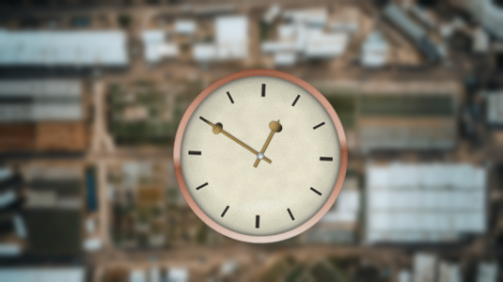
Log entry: 12:50
